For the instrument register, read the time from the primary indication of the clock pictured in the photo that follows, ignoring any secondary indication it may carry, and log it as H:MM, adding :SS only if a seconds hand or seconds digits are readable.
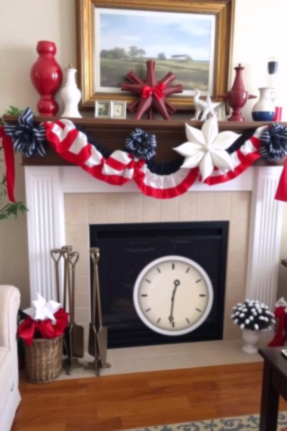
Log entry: 12:31
